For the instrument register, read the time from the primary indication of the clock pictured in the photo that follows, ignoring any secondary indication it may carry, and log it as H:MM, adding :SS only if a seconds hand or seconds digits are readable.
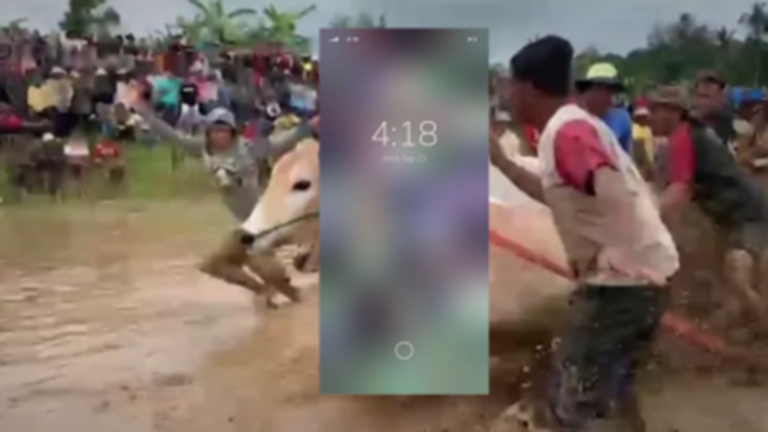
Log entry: 4:18
